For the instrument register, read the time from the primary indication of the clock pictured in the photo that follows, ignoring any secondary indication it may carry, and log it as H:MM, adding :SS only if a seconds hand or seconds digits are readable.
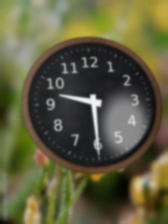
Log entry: 9:30
